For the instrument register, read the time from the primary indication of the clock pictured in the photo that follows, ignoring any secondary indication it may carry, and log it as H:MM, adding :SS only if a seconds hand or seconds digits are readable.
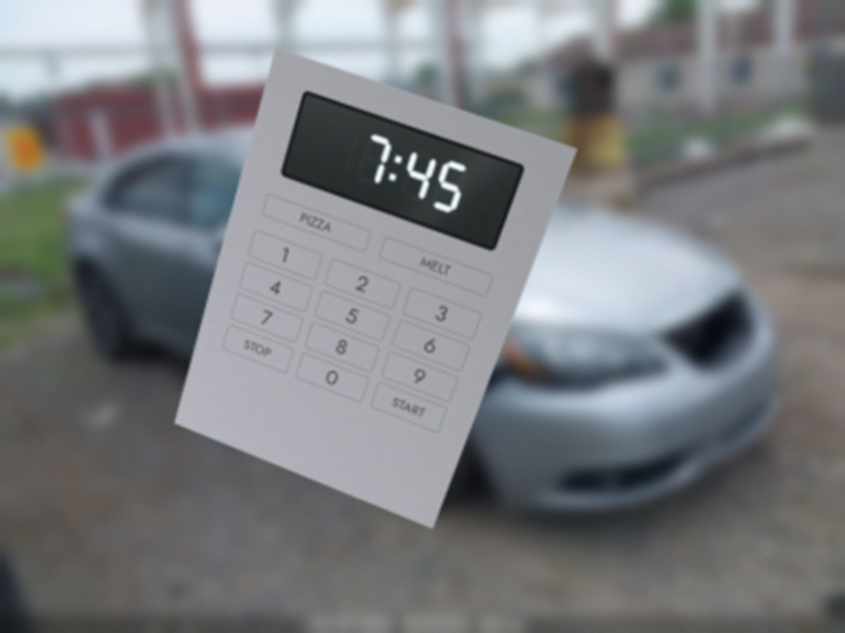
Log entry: 7:45
